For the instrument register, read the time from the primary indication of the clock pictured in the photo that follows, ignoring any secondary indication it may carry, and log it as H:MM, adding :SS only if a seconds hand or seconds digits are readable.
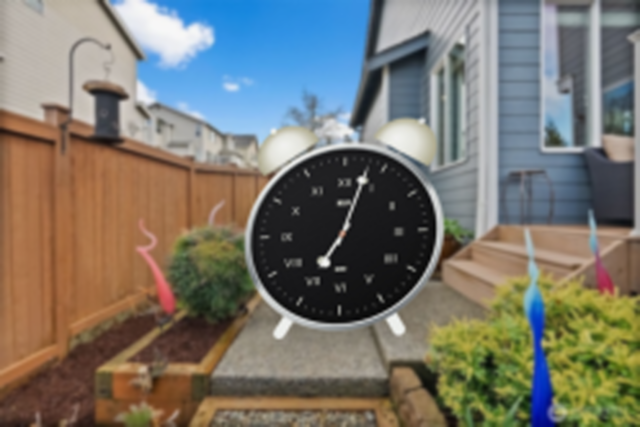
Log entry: 7:03
